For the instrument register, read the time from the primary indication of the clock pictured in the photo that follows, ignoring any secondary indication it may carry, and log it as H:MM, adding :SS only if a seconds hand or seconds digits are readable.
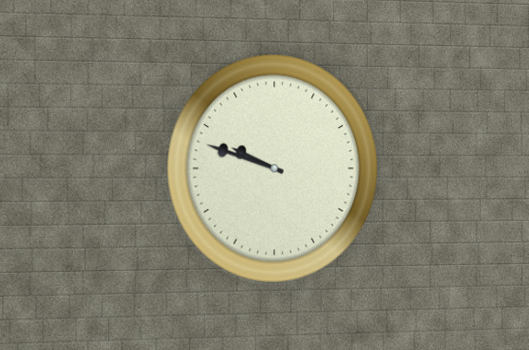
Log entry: 9:48
